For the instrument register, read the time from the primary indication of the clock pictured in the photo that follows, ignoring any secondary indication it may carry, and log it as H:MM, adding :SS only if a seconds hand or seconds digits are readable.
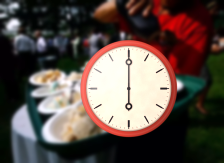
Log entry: 6:00
